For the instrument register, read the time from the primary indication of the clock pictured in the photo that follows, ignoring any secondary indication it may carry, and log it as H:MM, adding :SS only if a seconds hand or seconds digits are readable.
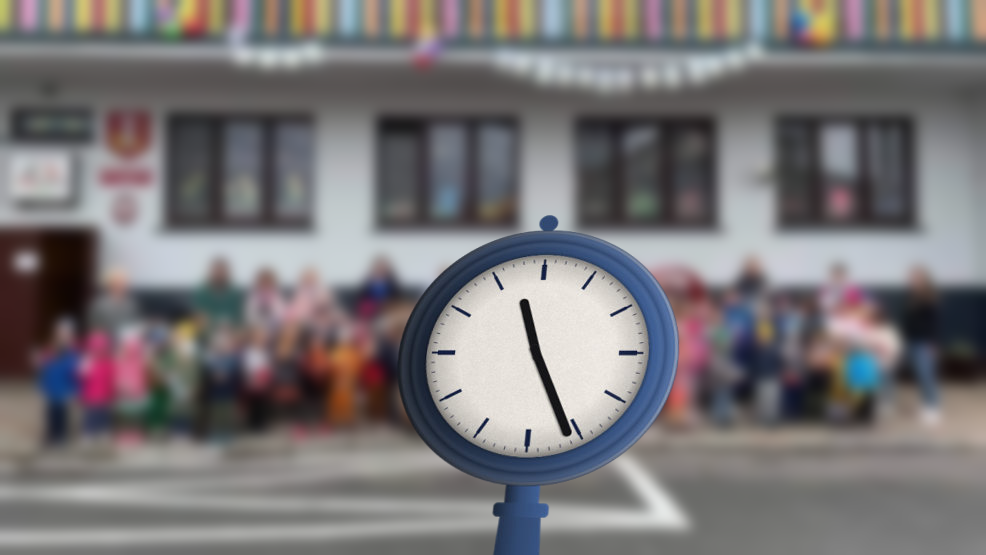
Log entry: 11:26
